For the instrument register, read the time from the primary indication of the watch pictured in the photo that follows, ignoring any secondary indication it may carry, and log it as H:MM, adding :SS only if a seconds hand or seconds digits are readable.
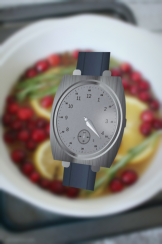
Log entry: 4:22
